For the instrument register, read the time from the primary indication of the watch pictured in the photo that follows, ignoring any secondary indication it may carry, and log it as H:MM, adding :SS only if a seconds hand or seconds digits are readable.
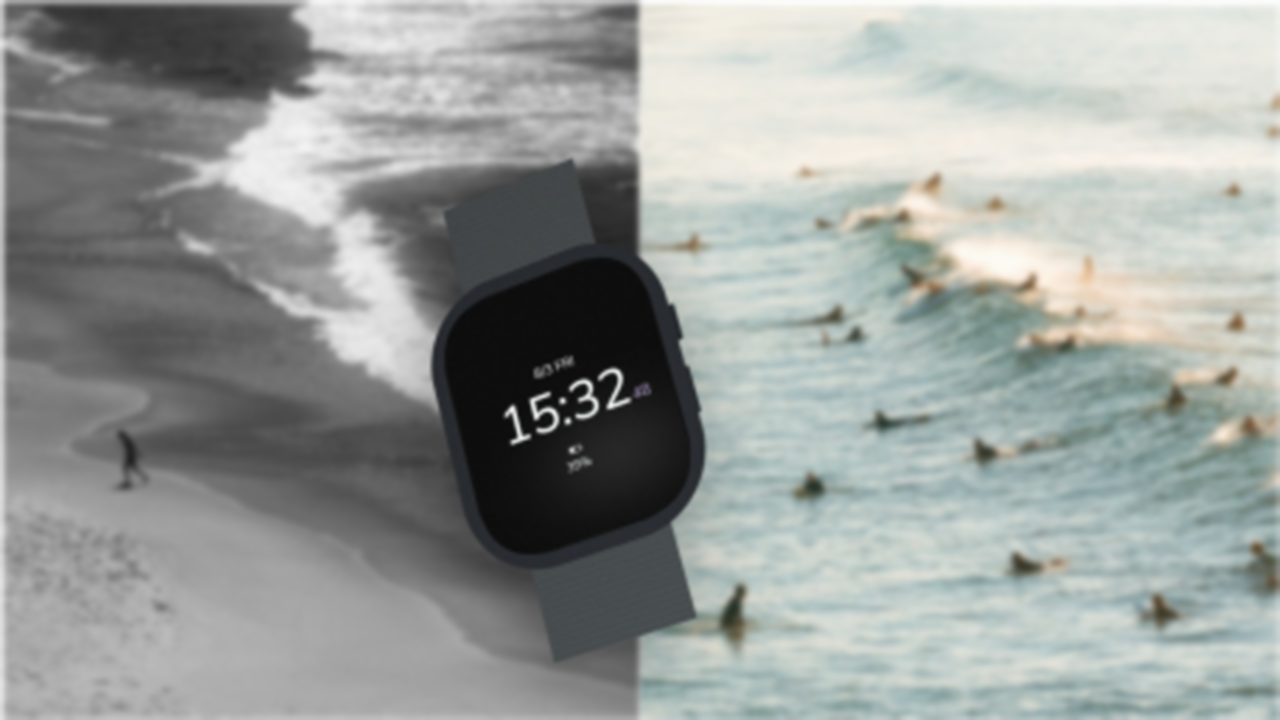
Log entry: 15:32
